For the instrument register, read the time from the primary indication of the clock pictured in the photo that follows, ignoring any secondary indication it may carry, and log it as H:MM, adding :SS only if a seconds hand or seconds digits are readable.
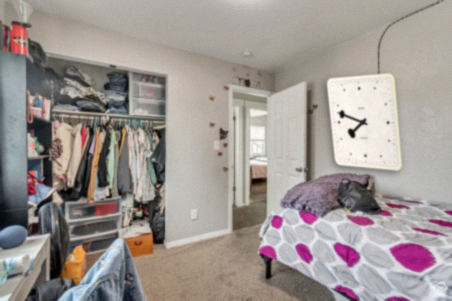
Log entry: 7:48
